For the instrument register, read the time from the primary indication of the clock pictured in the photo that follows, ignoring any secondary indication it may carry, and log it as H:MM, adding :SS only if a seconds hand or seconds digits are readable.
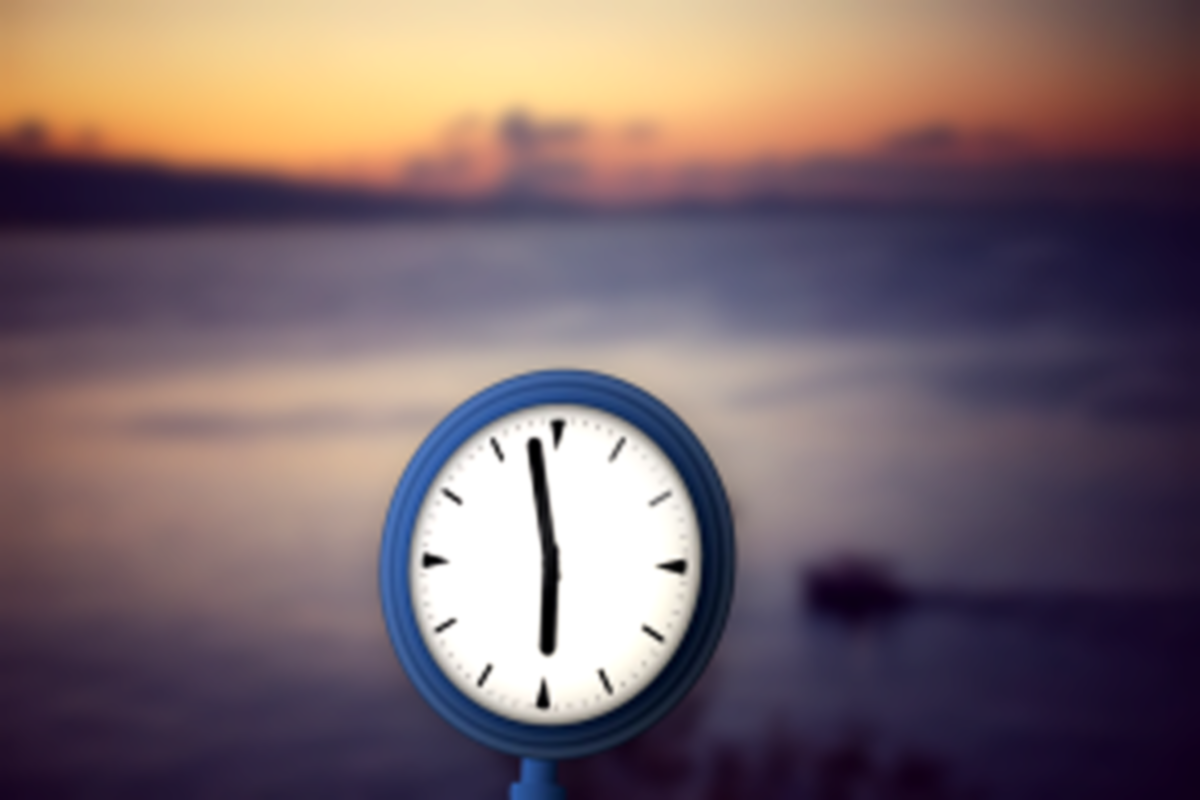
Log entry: 5:58
